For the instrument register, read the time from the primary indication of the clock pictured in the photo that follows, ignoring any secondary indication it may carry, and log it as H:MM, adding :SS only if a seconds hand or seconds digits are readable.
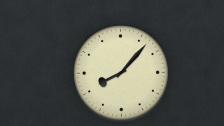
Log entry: 8:07
